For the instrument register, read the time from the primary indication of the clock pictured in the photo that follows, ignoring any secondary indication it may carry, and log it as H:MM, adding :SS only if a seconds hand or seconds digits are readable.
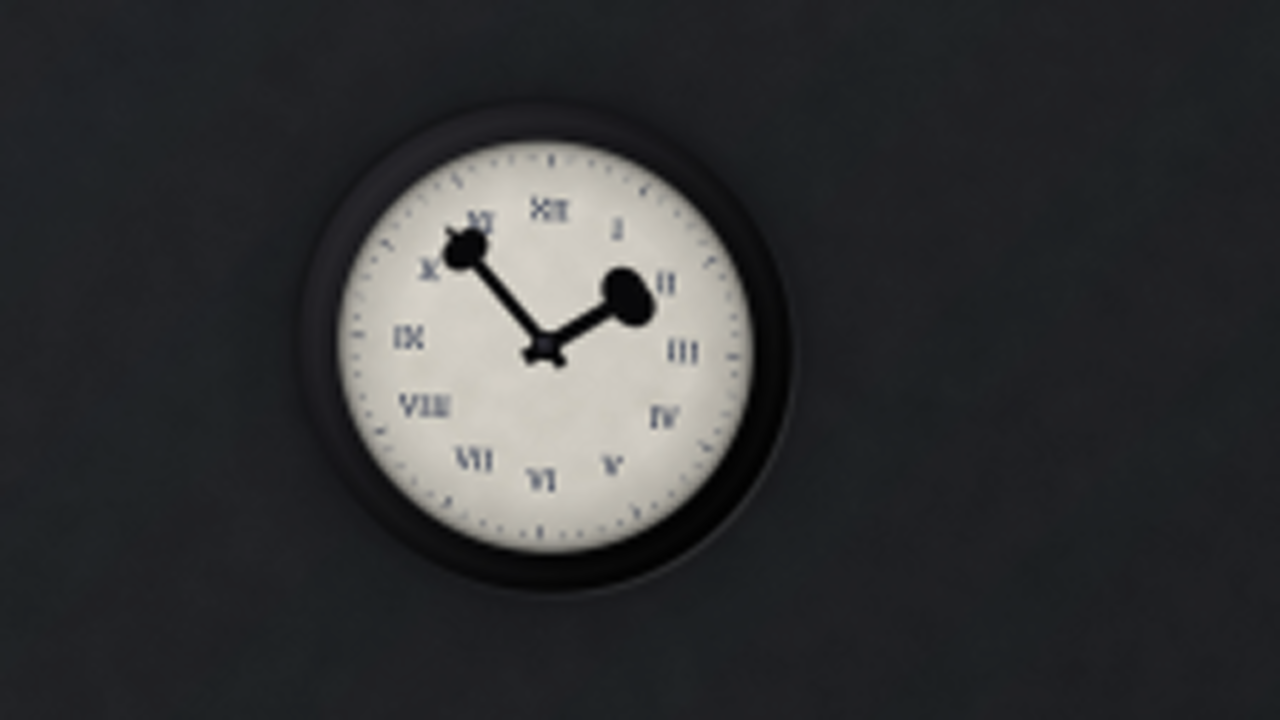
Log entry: 1:53
